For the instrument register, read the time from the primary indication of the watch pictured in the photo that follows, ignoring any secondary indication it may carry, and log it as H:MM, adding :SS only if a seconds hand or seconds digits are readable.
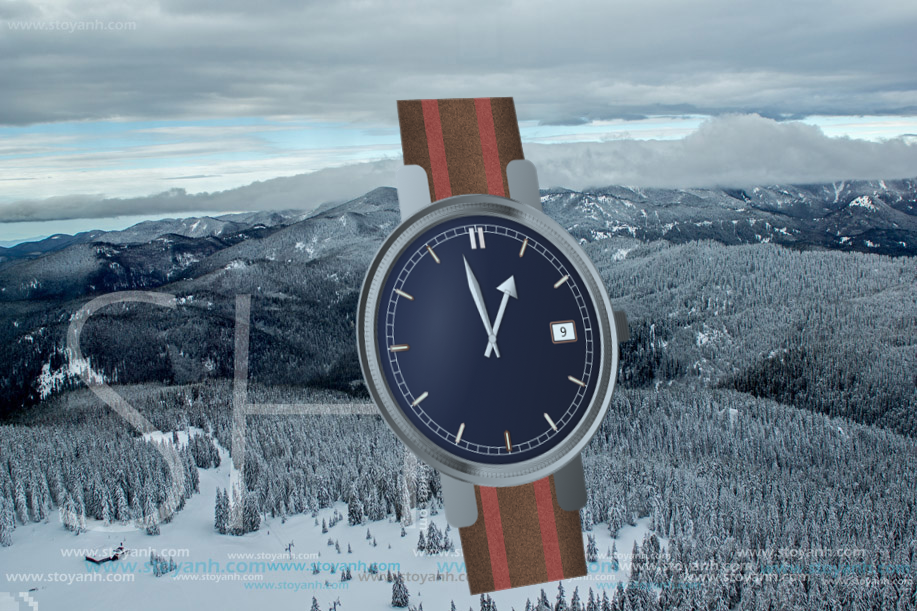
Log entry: 12:58
